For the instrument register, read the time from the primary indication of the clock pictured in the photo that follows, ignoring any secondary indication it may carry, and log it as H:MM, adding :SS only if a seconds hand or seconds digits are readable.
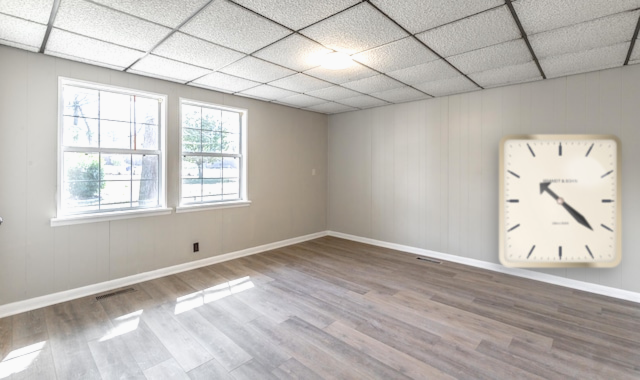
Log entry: 10:22
